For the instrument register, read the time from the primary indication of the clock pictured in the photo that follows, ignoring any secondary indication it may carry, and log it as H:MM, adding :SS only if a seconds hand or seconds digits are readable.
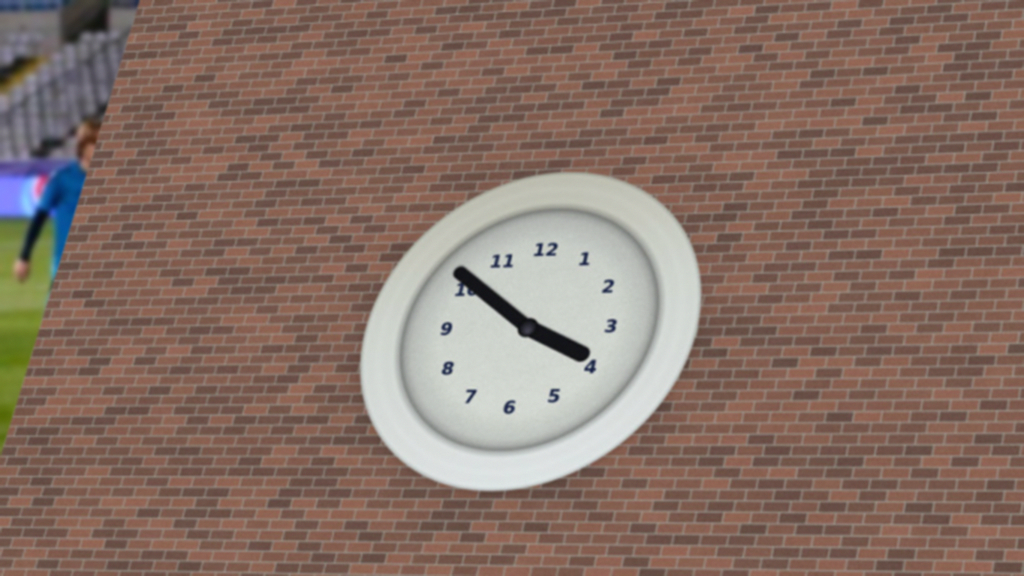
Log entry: 3:51
